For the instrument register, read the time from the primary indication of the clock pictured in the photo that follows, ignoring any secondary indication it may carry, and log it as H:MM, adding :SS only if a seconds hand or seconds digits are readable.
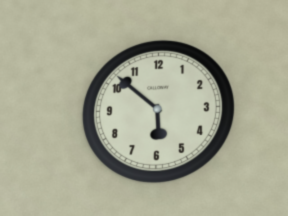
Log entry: 5:52
